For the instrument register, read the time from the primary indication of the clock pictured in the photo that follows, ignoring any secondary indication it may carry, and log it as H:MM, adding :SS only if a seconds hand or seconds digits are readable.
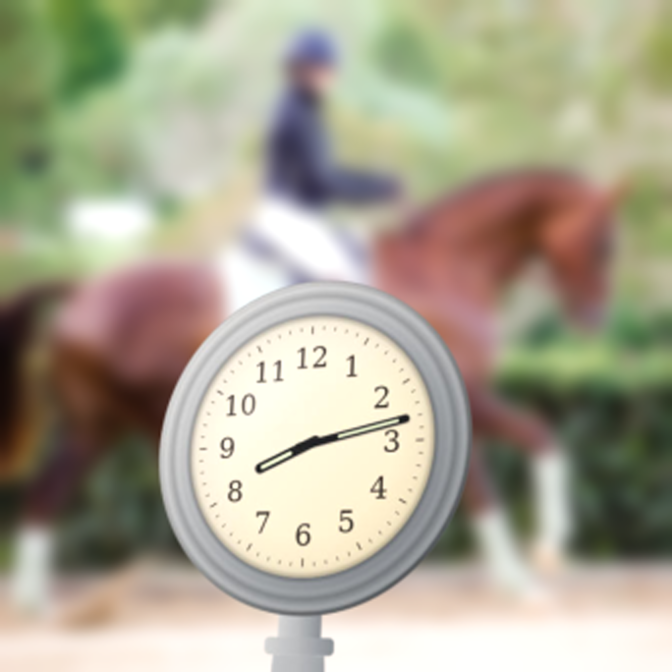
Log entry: 8:13
